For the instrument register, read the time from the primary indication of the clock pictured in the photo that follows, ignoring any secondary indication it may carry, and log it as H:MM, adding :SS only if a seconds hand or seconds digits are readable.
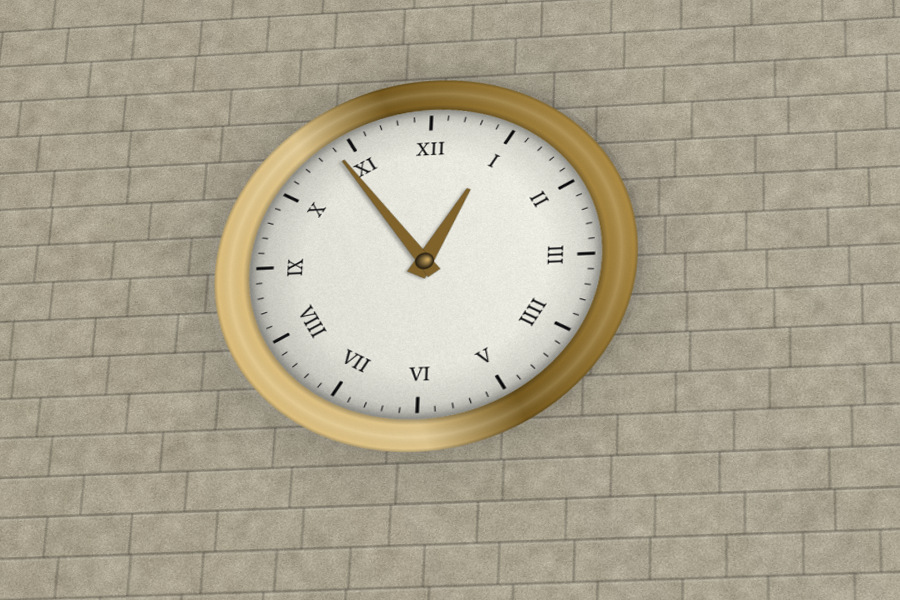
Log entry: 12:54
